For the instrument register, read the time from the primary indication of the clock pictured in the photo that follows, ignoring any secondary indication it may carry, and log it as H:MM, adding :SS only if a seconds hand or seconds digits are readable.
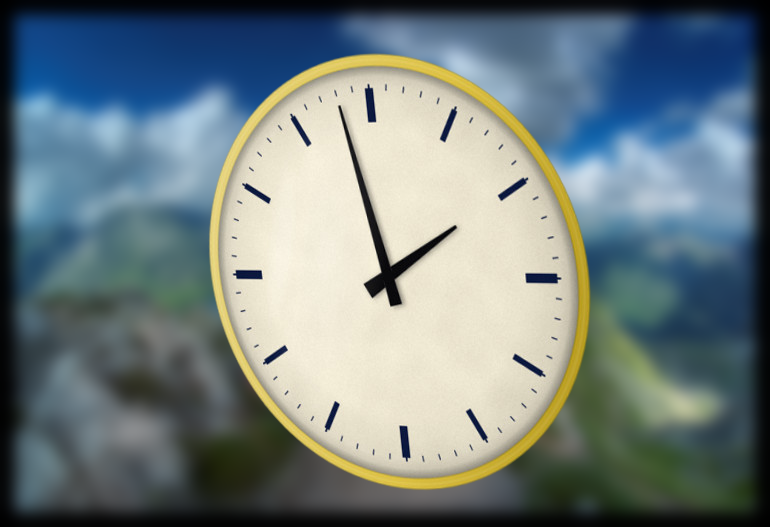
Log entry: 1:58
